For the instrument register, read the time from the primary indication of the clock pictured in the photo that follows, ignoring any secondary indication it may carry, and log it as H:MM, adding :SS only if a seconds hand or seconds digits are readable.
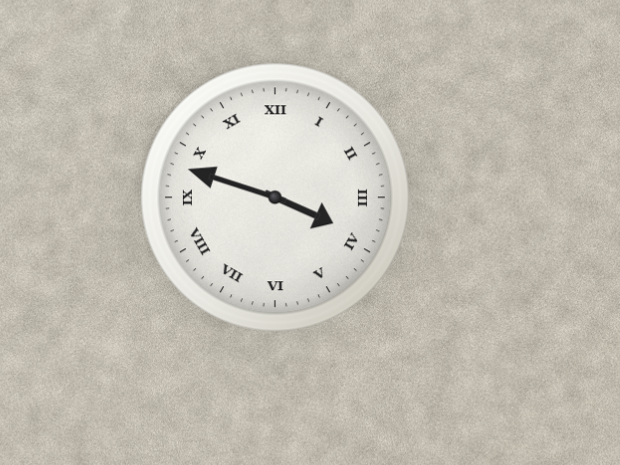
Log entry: 3:48
